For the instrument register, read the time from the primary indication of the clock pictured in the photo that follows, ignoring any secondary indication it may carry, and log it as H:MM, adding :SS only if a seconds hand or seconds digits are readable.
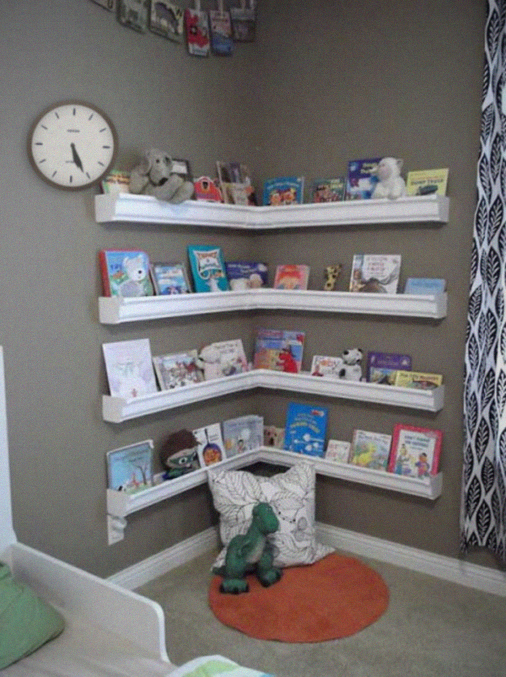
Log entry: 5:26
